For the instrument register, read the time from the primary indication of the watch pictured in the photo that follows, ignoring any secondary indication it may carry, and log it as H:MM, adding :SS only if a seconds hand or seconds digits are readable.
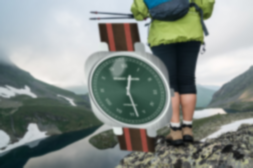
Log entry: 12:28
